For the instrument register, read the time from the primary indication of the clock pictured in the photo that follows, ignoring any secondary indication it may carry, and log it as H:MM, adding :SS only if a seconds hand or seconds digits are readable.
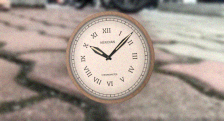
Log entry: 10:08
